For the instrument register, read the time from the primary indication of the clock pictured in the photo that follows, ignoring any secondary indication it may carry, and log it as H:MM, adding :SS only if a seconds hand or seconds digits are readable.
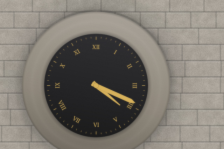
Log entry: 4:19
